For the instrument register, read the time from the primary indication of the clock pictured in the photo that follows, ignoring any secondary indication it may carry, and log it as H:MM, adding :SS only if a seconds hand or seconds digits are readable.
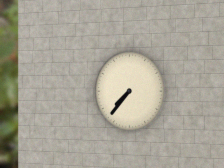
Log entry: 7:37
